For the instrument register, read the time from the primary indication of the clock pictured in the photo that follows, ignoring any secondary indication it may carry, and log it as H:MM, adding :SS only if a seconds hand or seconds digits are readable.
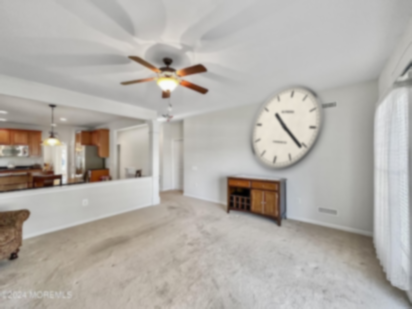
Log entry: 10:21
